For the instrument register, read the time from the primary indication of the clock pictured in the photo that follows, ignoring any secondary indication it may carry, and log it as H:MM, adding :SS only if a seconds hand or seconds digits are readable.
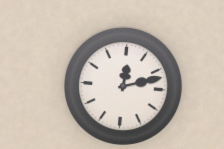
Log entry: 12:12
